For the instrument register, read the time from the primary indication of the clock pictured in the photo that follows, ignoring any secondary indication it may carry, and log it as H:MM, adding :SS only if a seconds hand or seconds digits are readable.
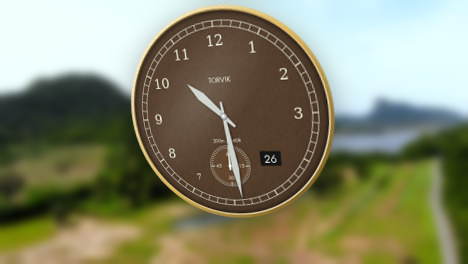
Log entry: 10:29
